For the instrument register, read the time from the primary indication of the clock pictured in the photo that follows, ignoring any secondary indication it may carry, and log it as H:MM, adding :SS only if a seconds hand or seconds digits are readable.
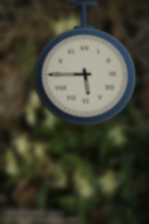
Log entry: 5:45
